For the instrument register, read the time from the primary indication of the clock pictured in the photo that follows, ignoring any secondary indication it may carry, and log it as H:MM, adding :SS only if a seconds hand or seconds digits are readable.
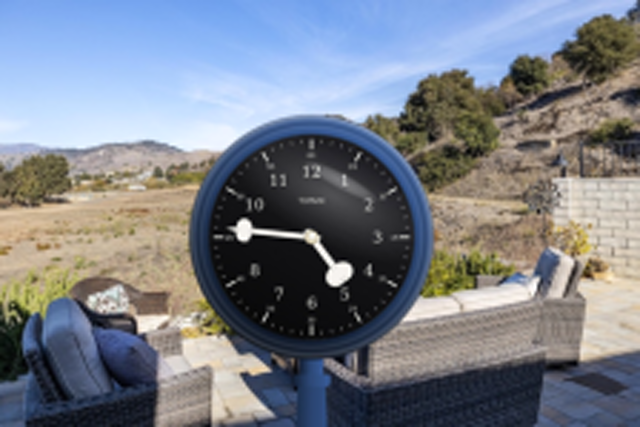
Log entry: 4:46
